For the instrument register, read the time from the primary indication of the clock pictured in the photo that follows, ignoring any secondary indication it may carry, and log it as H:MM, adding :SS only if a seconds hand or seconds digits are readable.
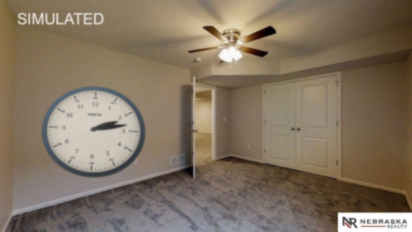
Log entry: 2:13
